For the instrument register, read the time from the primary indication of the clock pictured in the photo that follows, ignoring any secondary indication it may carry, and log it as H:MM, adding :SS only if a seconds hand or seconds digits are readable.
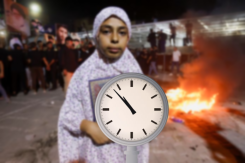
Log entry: 10:53
